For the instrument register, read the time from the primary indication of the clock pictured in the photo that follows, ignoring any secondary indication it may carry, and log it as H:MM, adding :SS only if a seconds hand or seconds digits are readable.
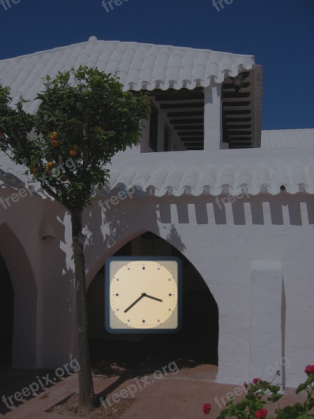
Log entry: 3:38
